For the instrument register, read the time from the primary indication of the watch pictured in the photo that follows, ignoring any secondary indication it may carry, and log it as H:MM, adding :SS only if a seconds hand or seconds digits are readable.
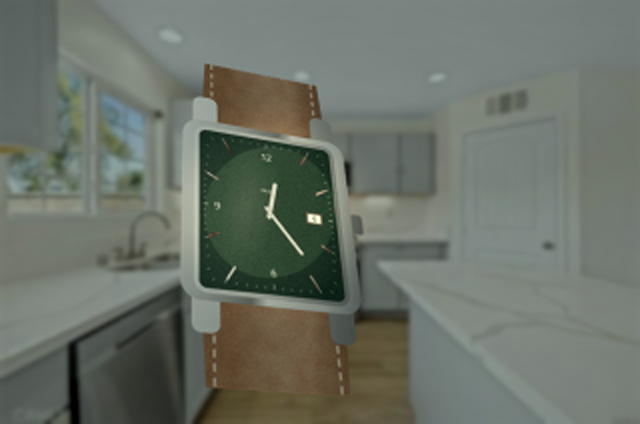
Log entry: 12:24
